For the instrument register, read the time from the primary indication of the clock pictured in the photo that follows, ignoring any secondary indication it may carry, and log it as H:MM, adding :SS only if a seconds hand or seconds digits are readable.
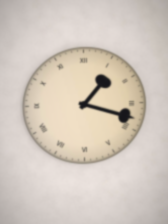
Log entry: 1:18
